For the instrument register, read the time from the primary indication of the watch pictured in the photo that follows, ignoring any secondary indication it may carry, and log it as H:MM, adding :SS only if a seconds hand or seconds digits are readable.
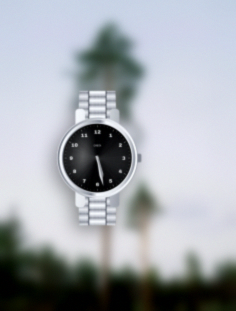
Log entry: 5:28
